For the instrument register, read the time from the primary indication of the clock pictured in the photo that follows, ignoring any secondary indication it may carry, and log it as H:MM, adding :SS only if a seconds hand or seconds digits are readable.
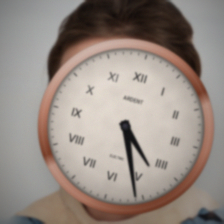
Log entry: 4:26
